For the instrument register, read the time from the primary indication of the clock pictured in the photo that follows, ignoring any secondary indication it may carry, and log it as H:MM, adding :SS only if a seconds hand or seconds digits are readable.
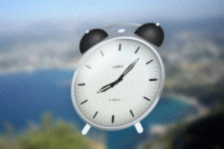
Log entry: 8:07
